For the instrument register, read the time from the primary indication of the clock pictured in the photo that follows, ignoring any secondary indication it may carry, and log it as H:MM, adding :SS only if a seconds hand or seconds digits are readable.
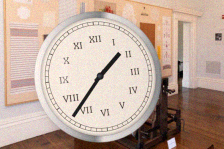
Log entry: 1:37
